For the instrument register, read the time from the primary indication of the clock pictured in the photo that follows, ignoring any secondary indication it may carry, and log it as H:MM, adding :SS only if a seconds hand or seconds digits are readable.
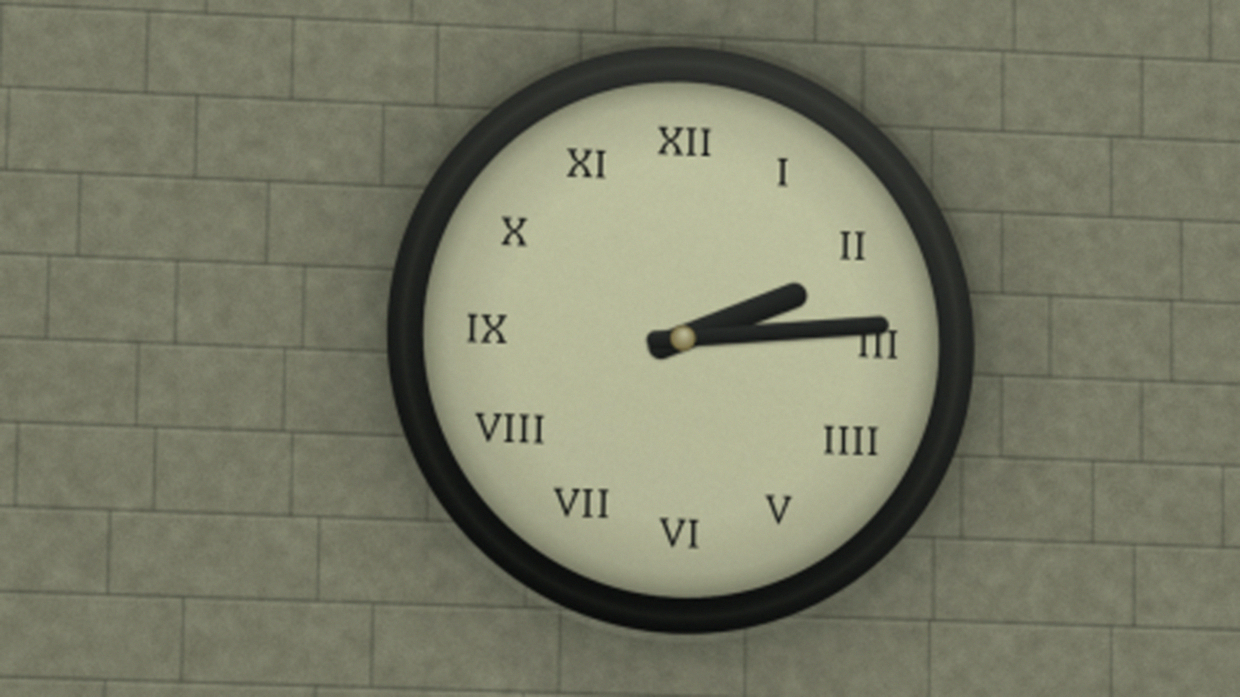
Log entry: 2:14
